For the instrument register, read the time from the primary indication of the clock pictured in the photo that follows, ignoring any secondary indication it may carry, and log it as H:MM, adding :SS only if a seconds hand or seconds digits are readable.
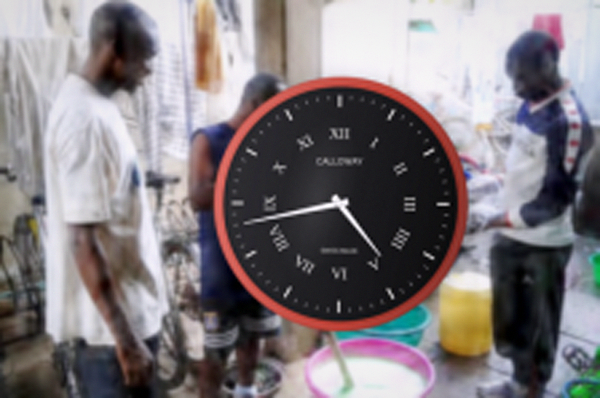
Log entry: 4:43
